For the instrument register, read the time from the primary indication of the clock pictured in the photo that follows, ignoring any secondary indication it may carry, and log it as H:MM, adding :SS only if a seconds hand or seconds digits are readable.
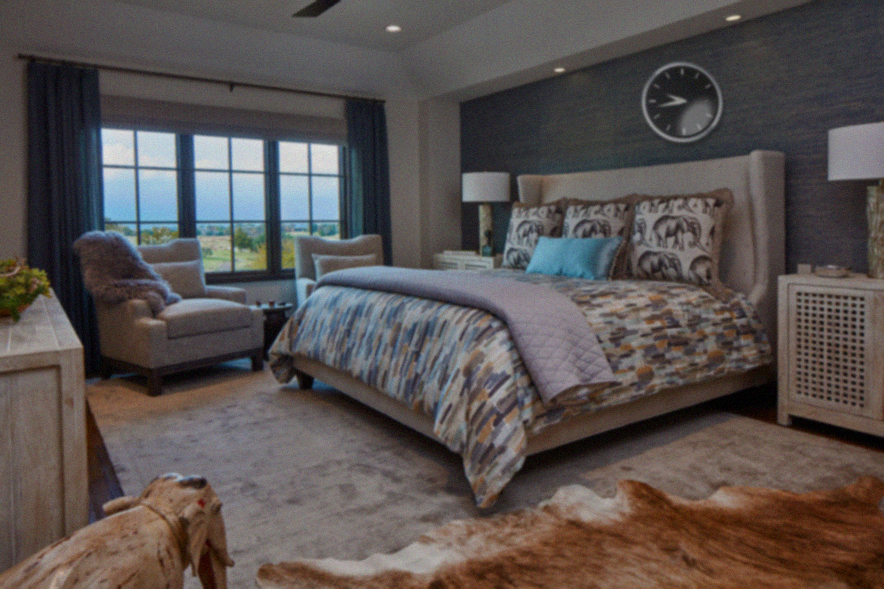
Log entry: 9:43
